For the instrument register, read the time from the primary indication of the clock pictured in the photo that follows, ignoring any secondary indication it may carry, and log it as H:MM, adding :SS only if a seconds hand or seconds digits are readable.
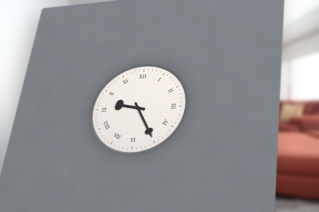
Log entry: 9:25
